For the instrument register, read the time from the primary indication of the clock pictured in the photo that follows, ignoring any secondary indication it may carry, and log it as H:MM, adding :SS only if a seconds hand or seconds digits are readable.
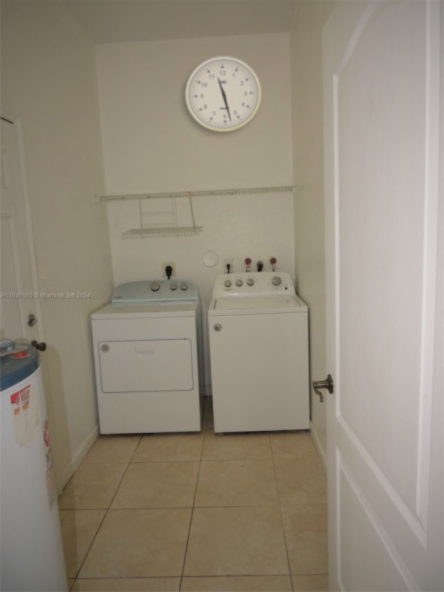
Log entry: 11:28
